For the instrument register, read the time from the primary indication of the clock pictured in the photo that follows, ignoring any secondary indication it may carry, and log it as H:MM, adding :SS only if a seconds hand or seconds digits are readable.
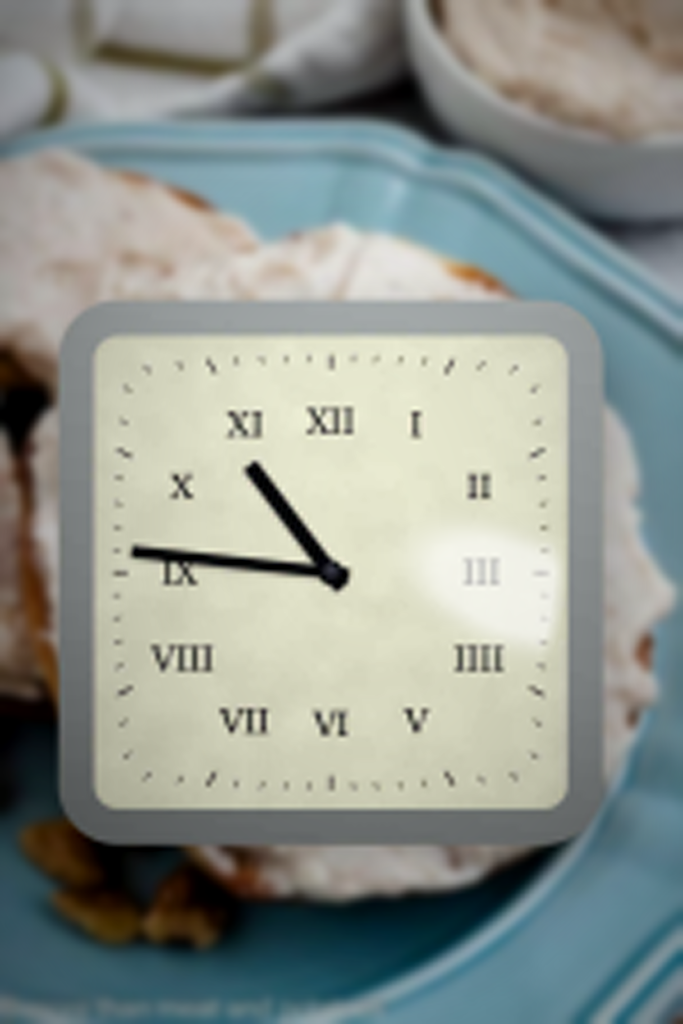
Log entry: 10:46
